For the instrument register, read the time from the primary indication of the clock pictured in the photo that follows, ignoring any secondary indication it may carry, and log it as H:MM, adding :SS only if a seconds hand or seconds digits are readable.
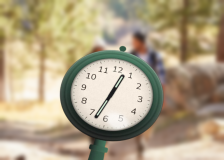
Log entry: 12:33
